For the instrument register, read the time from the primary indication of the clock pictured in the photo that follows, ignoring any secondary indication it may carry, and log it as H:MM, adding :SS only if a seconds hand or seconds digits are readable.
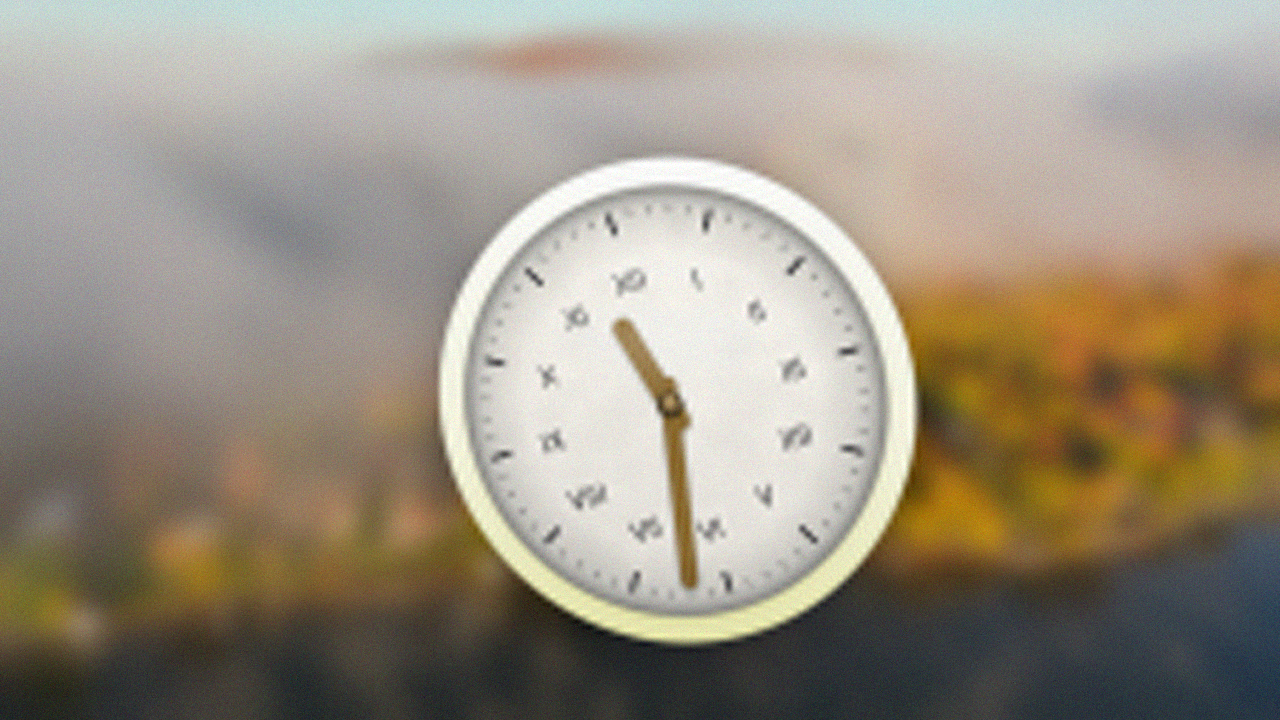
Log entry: 11:32
